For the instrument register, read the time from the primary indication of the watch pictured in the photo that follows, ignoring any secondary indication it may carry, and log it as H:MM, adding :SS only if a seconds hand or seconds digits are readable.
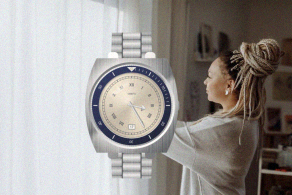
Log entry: 3:25
